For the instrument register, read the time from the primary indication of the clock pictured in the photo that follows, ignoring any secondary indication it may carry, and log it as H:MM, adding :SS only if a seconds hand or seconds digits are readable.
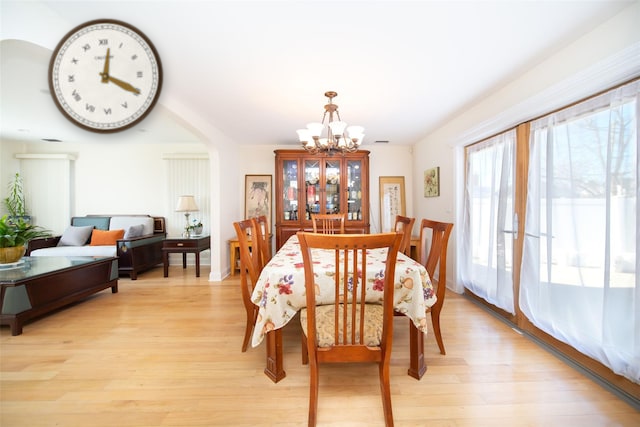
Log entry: 12:20
